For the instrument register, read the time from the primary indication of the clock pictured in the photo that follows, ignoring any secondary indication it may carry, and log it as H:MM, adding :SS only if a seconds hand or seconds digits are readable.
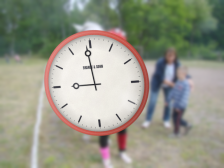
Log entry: 8:59
